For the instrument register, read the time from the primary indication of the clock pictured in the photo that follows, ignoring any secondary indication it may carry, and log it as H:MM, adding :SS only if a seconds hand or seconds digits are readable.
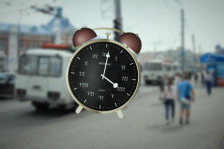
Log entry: 4:01
